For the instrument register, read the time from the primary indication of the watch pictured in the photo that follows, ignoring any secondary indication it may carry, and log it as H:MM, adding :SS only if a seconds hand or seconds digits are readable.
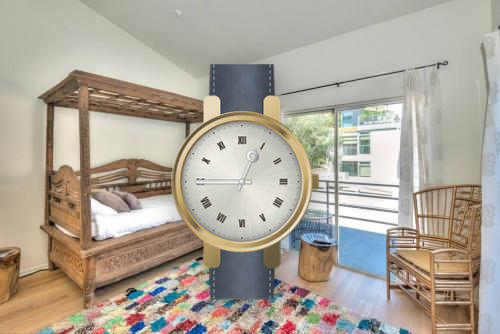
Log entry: 12:45
